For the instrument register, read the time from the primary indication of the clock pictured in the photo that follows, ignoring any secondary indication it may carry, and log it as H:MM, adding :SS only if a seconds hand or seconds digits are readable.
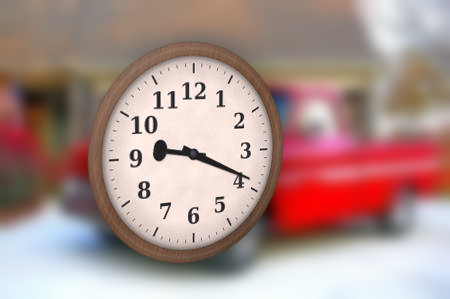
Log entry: 9:19
